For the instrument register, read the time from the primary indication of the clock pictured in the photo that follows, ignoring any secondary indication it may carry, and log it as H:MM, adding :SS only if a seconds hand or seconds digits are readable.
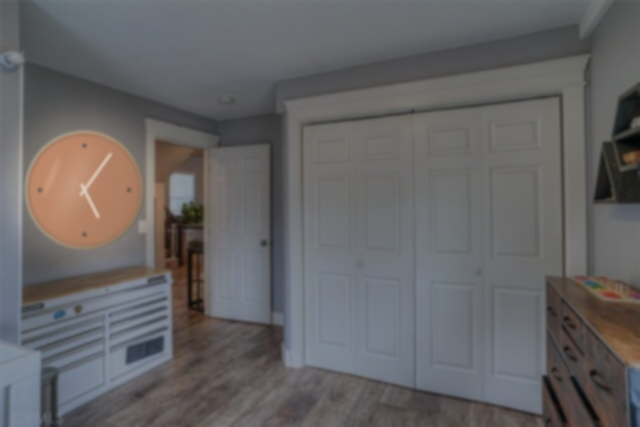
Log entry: 5:06
